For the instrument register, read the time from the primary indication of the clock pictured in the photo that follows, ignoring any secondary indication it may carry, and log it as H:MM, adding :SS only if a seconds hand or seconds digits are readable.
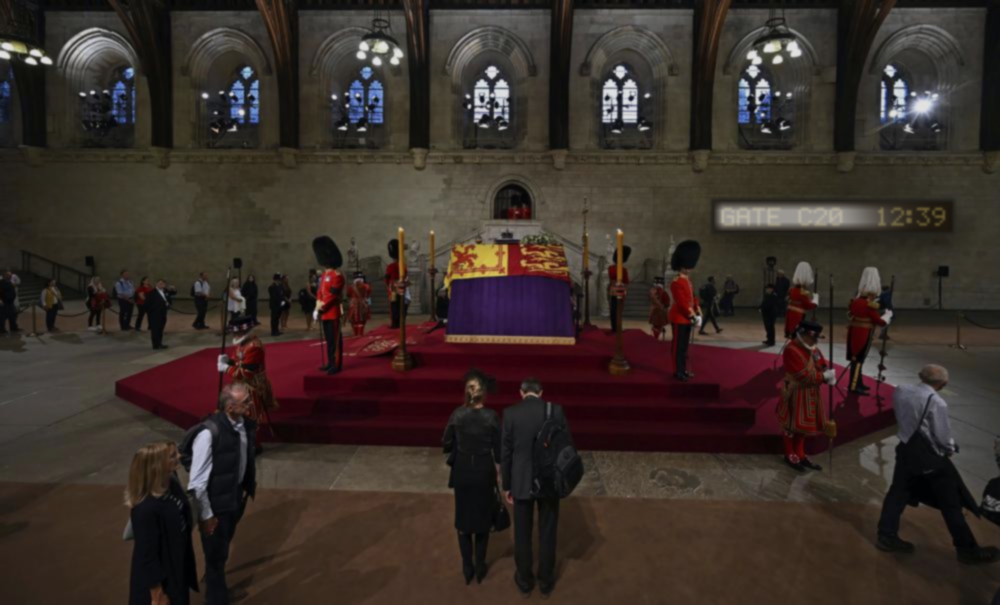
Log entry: 12:39
